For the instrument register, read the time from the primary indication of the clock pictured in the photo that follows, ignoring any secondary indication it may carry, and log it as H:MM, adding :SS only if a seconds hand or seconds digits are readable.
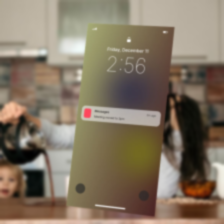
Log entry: 2:56
